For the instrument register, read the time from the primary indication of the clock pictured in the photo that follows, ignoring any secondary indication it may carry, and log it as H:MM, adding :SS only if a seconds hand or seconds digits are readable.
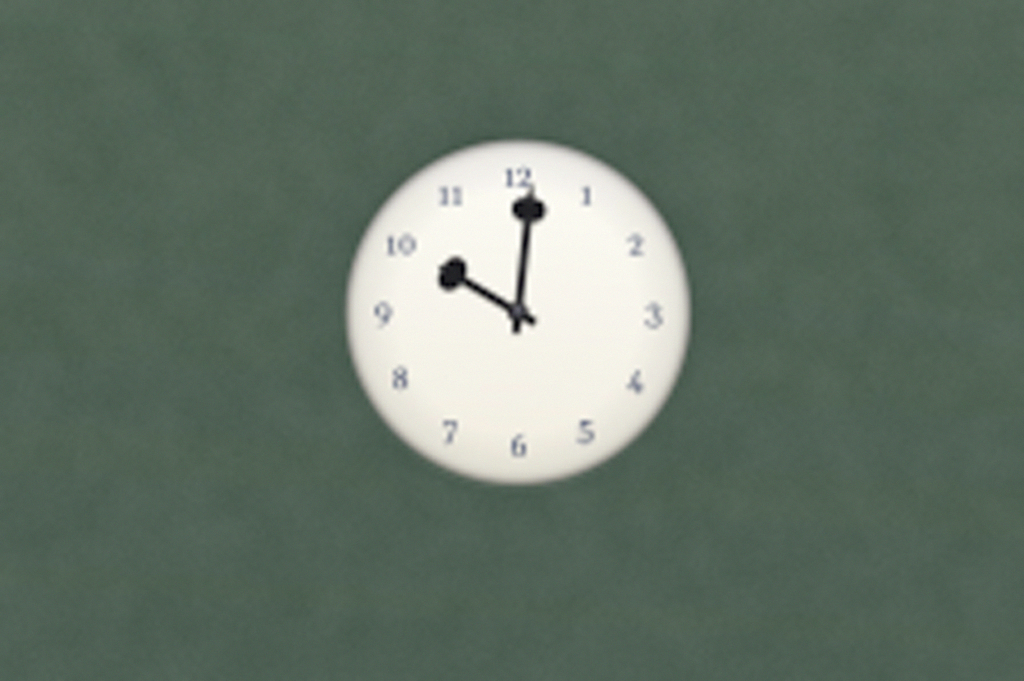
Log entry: 10:01
